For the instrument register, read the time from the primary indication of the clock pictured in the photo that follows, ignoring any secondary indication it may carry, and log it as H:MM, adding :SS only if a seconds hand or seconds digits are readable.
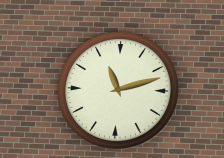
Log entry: 11:12
